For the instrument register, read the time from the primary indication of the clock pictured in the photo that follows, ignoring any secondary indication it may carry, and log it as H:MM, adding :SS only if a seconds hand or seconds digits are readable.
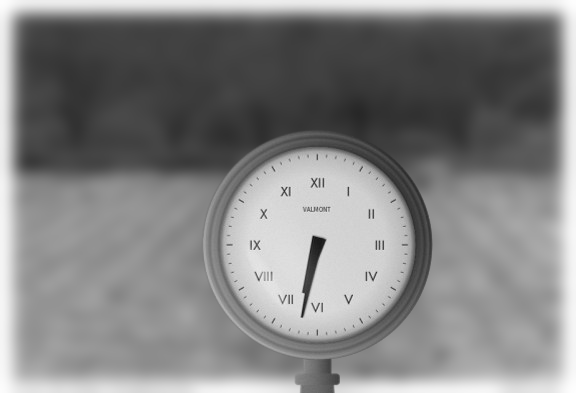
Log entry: 6:32
